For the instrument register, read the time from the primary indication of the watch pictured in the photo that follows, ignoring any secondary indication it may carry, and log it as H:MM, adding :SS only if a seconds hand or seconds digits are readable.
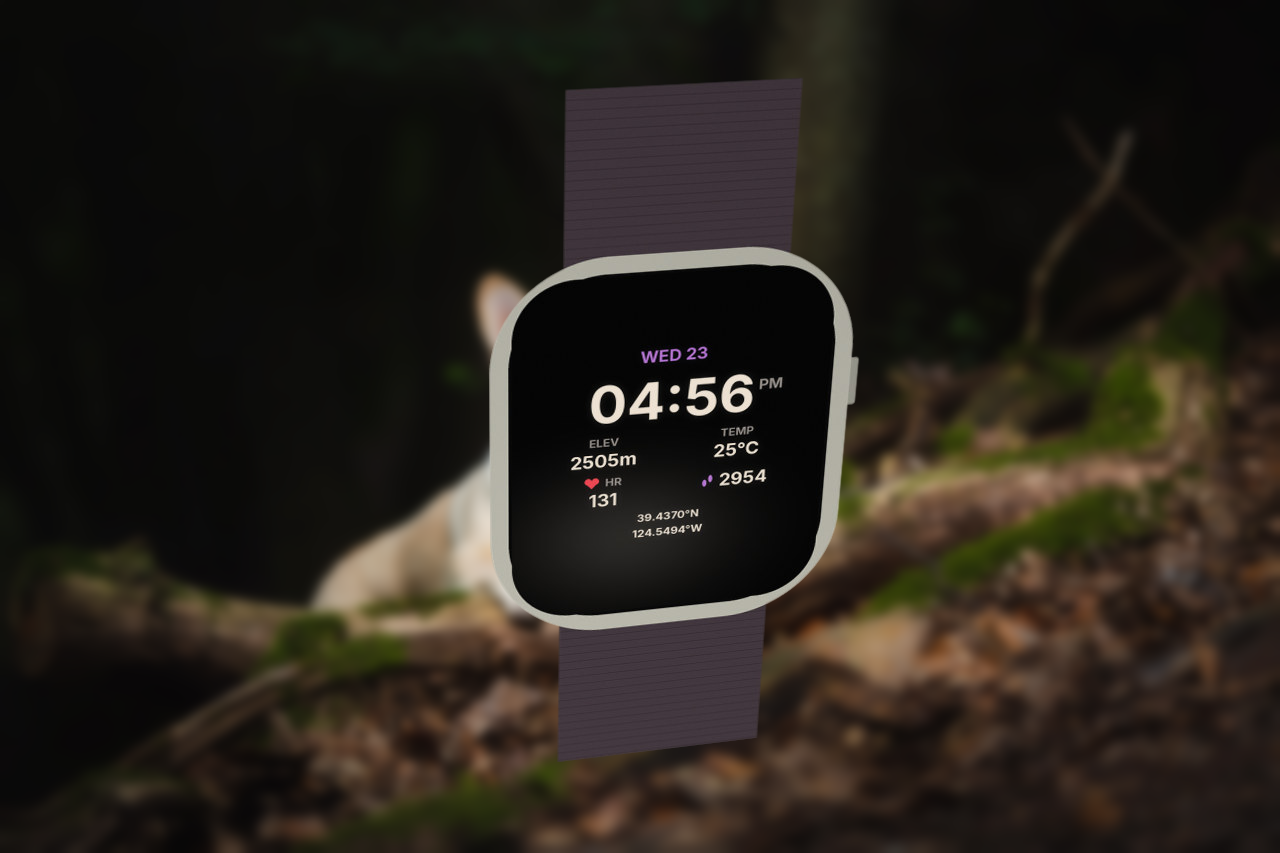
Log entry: 4:56
